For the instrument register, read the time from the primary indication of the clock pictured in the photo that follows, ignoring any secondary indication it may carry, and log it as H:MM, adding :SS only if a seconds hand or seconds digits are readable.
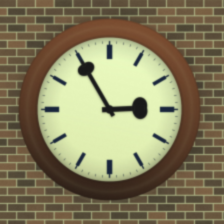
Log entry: 2:55
